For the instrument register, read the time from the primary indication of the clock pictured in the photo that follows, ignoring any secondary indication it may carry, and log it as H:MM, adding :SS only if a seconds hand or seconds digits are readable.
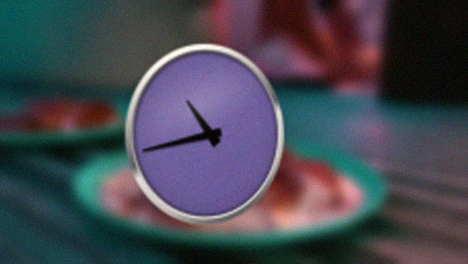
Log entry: 10:43
